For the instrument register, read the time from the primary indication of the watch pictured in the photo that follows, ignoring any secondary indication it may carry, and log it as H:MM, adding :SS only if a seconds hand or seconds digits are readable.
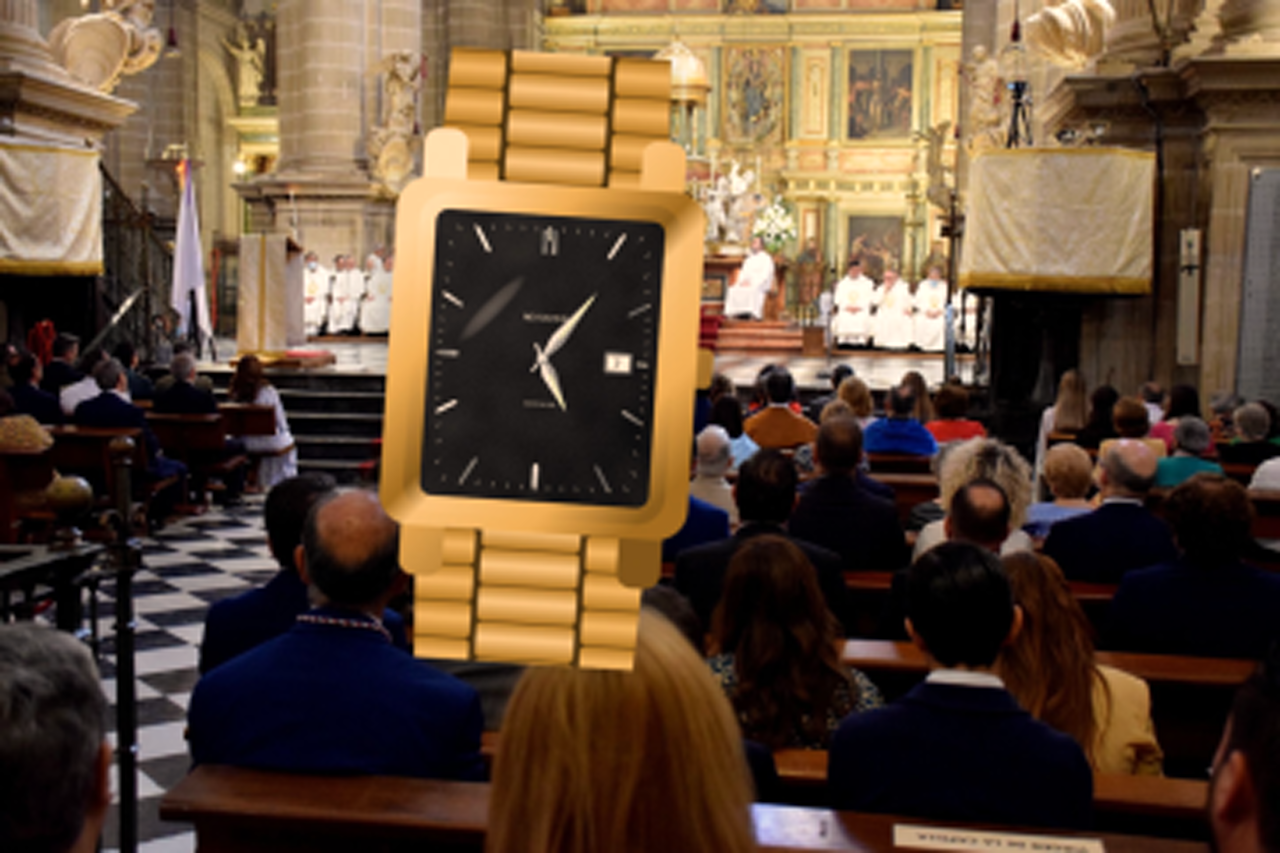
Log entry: 5:06
